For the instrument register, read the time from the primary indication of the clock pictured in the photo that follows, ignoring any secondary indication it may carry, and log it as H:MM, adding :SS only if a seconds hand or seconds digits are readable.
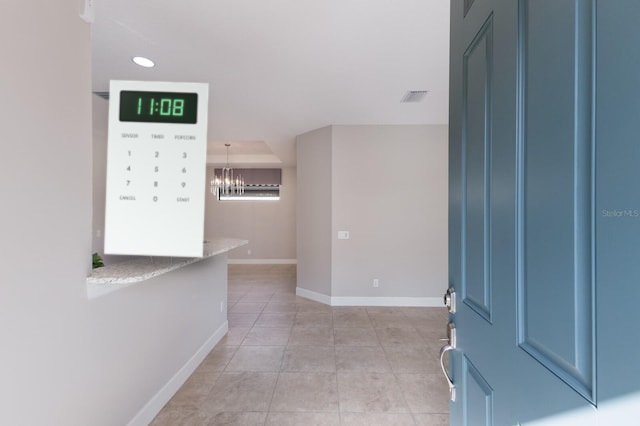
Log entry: 11:08
